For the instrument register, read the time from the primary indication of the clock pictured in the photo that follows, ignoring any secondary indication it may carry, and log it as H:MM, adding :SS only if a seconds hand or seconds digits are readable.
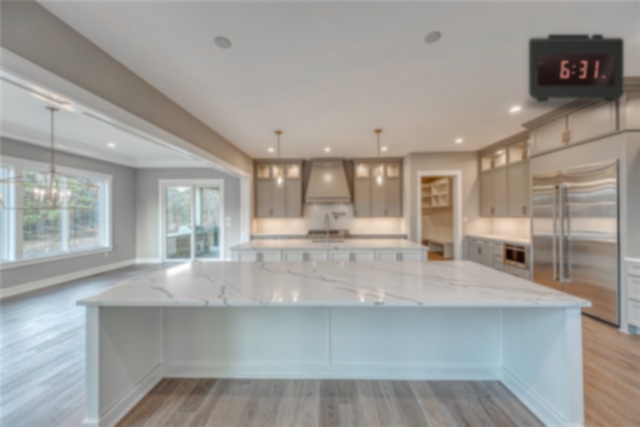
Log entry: 6:31
